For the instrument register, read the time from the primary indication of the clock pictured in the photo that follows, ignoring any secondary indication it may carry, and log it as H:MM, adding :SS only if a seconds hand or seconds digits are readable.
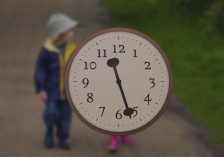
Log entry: 11:27
